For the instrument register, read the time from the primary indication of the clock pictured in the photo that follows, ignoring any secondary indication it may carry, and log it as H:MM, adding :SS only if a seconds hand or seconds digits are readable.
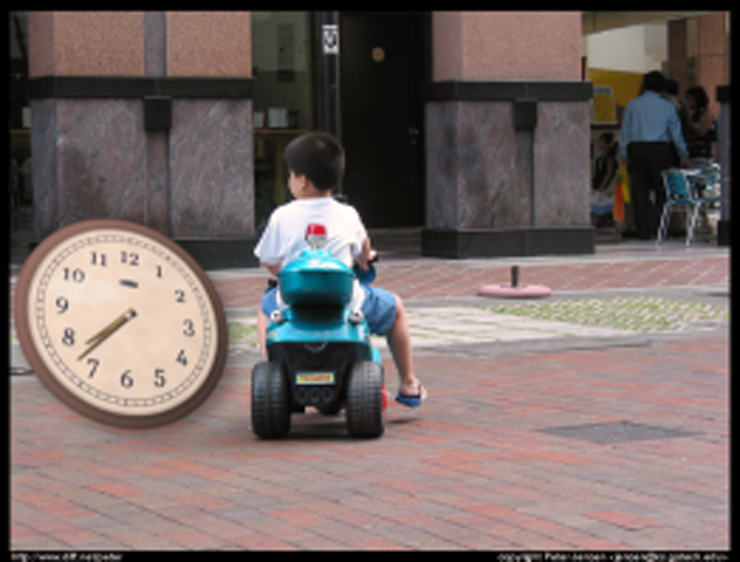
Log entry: 7:37
